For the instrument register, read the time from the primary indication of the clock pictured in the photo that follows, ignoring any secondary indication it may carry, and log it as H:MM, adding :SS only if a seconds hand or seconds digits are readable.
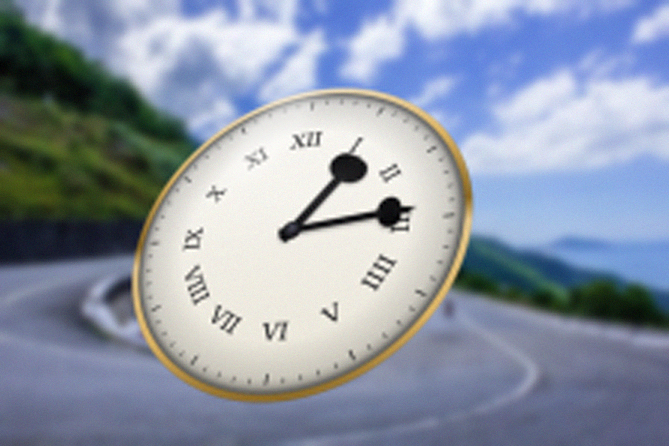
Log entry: 1:14
